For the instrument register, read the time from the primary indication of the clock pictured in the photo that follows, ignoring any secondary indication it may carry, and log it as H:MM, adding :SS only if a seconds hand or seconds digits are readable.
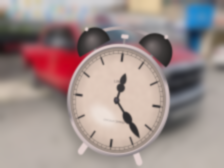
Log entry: 12:23
